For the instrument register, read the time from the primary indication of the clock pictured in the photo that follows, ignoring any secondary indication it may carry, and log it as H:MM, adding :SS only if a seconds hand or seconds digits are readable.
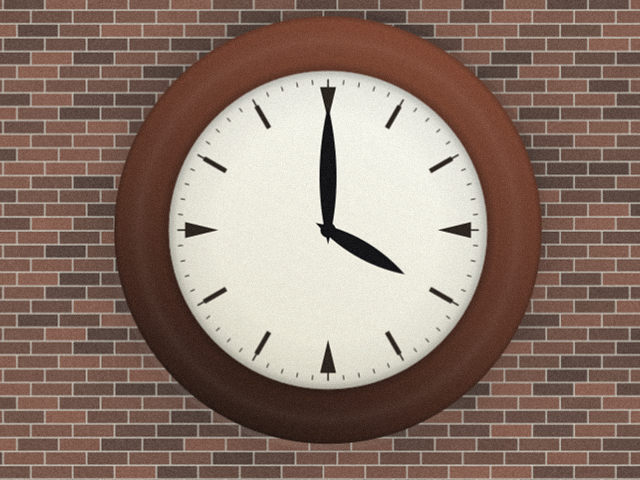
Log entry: 4:00
